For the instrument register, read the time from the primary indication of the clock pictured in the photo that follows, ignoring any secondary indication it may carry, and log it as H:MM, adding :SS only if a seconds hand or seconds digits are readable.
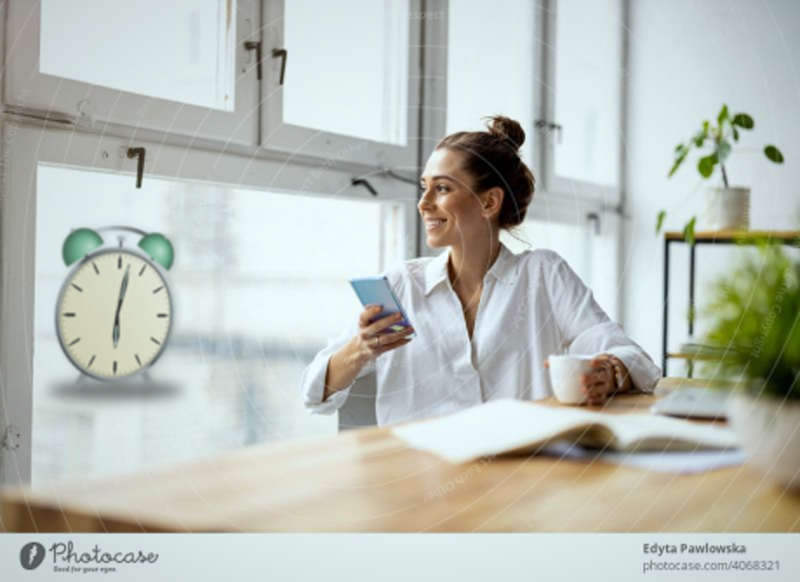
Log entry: 6:02
